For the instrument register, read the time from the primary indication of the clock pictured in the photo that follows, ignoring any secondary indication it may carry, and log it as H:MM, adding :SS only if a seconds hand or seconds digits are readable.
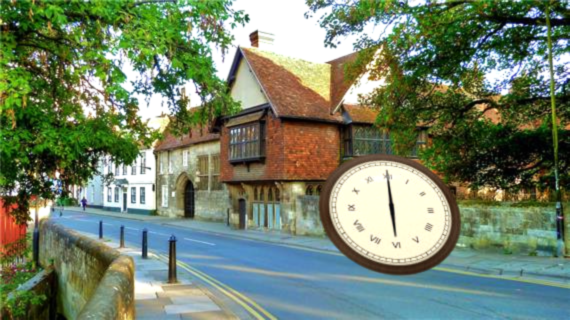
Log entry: 6:00
